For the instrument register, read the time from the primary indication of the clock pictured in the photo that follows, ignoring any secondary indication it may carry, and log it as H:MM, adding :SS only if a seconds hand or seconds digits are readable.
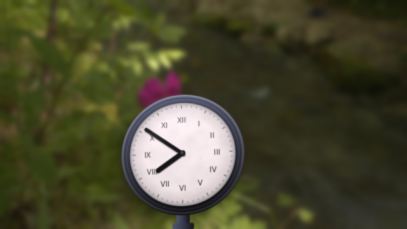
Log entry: 7:51
